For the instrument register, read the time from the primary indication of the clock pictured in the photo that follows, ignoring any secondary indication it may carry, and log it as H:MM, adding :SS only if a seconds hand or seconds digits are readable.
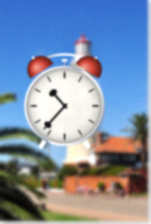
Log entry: 10:37
